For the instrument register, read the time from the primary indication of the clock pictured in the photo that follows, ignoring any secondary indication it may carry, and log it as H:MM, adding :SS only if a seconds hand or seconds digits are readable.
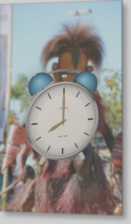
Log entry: 8:00
